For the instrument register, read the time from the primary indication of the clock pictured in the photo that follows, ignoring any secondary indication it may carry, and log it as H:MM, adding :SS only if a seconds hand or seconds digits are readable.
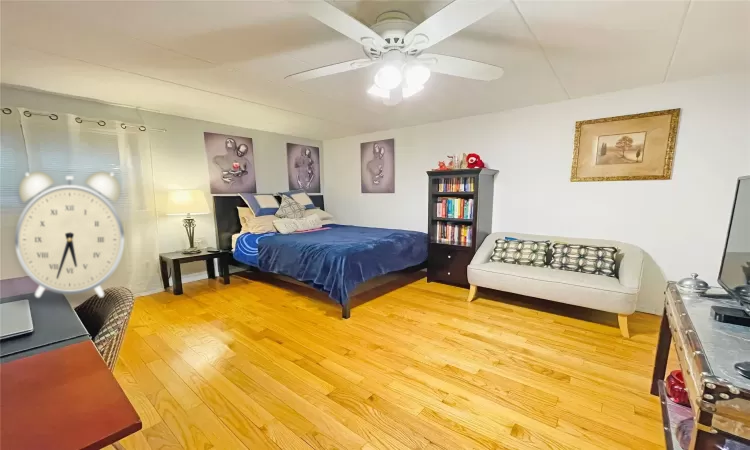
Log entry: 5:33
